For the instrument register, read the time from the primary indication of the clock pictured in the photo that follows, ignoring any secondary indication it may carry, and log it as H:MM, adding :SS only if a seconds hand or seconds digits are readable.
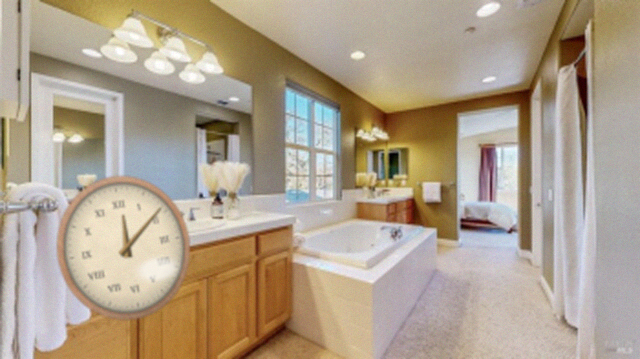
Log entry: 12:09
